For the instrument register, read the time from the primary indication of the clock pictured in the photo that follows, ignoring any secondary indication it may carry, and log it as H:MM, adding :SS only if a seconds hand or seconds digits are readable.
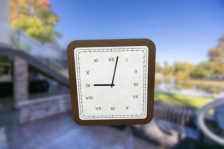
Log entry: 9:02
